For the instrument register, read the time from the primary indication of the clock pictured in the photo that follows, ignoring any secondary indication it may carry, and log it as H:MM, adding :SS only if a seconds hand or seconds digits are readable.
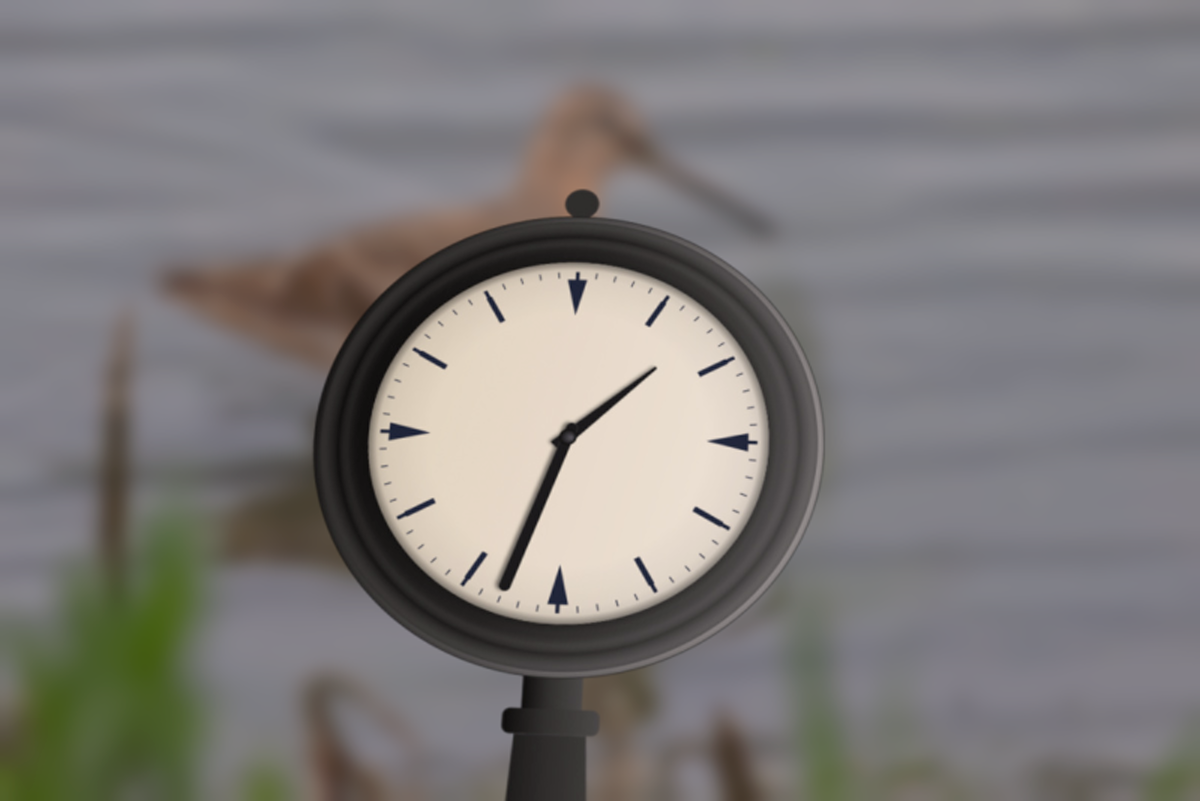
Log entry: 1:33
